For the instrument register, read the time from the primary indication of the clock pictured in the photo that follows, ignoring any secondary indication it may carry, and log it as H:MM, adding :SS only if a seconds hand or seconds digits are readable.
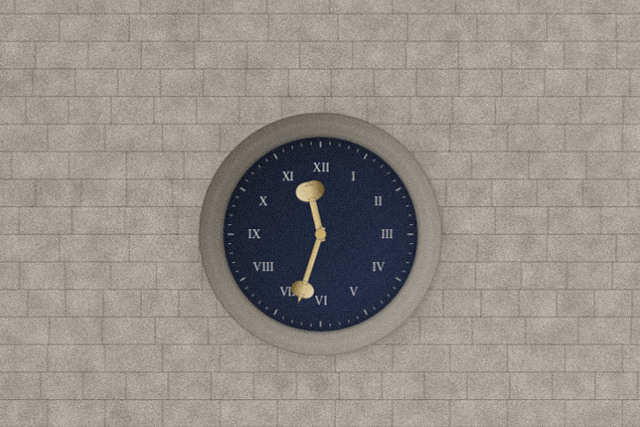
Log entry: 11:33
